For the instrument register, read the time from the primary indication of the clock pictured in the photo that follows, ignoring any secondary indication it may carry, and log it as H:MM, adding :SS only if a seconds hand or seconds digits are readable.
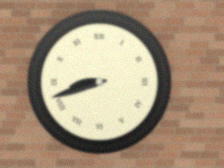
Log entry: 8:42
